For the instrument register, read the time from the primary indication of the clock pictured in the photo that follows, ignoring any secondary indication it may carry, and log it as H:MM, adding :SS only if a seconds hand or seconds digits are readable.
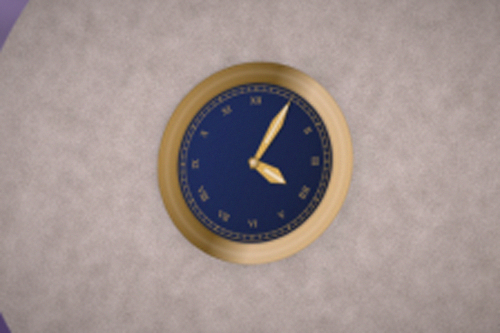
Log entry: 4:05
